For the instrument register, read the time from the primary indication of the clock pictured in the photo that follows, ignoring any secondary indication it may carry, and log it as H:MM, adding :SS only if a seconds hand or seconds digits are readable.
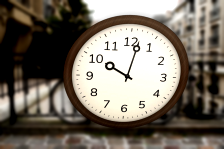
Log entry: 10:02
